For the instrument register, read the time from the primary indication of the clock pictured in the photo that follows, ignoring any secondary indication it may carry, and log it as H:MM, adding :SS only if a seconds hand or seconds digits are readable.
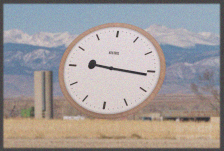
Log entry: 9:16
